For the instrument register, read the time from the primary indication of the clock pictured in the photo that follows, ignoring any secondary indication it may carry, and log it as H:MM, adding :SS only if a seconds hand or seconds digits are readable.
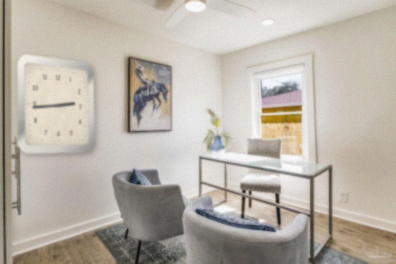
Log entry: 2:44
